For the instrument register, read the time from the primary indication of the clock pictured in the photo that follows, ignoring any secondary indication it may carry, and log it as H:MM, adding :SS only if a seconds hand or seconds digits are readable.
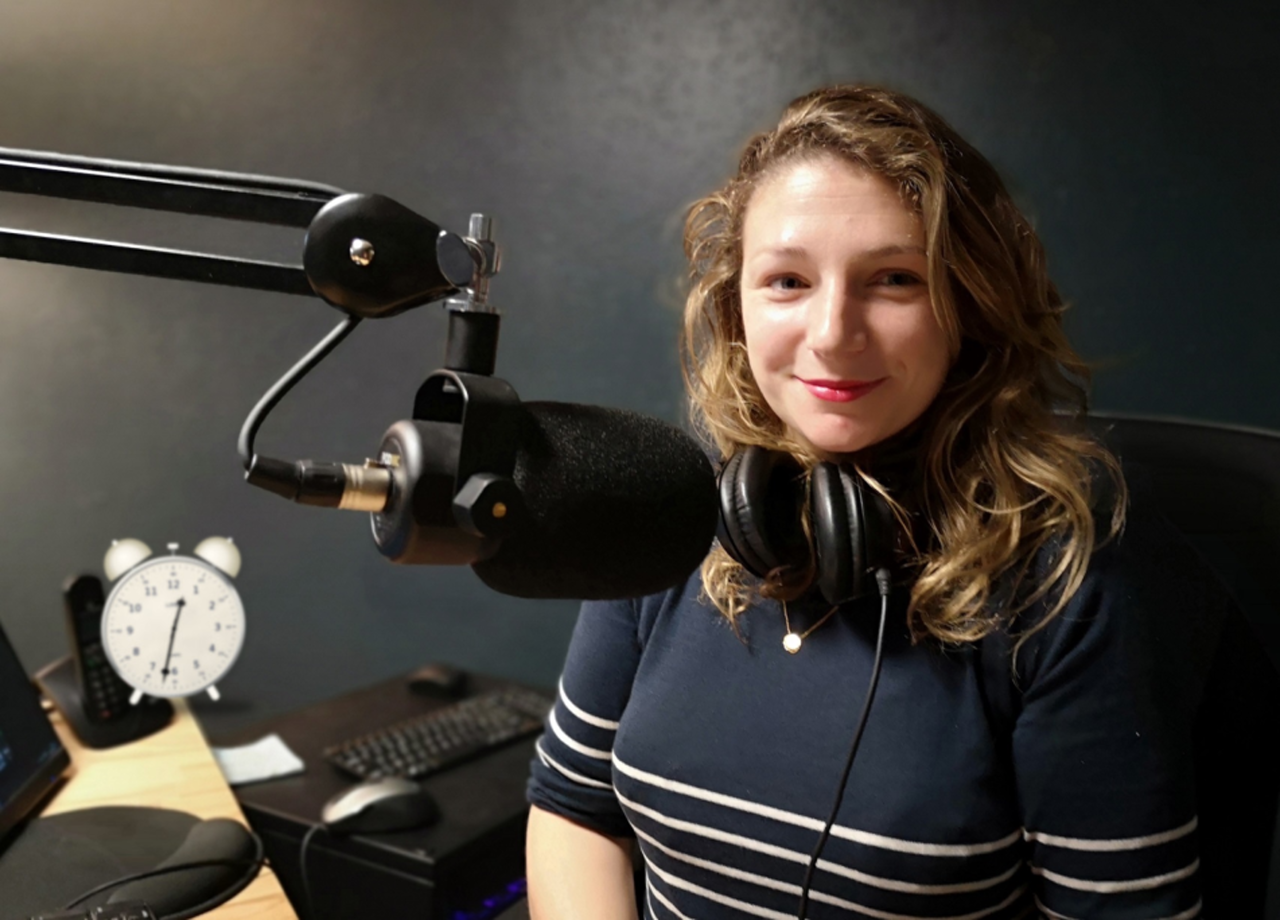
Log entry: 12:32
